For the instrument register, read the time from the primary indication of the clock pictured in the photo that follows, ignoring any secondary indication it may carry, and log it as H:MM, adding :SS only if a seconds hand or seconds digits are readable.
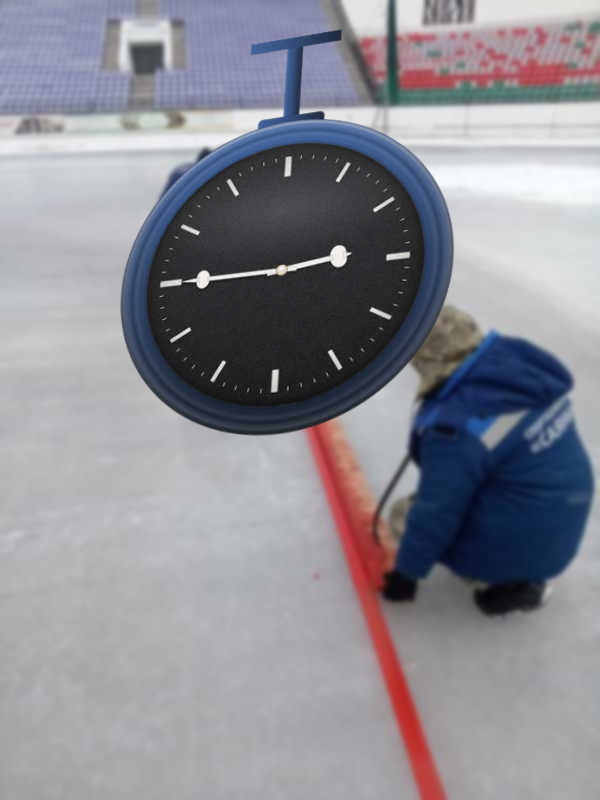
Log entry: 2:45
